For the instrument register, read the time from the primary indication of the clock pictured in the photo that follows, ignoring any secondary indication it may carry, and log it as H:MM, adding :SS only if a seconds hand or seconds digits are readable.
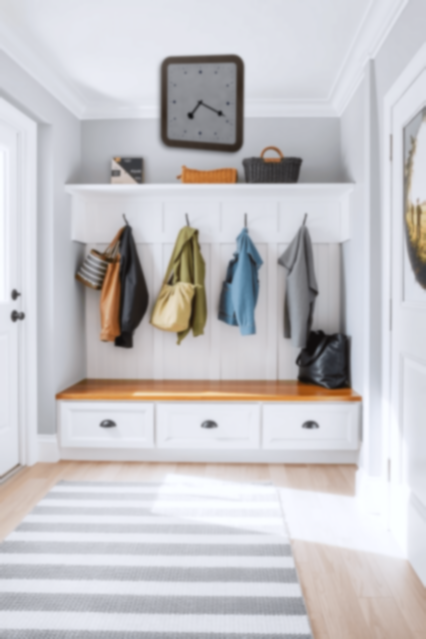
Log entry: 7:19
